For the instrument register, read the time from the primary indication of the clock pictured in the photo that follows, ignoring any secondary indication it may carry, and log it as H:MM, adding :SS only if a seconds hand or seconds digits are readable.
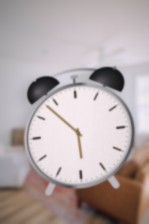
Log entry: 5:53
